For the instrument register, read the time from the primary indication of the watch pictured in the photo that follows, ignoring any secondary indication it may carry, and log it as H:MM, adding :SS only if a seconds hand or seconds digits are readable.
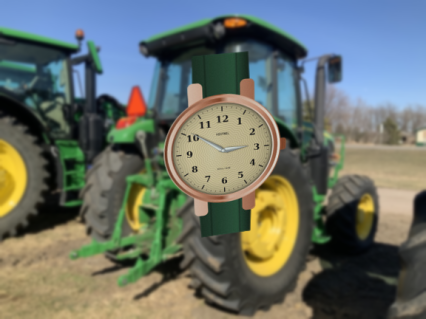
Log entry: 2:51
